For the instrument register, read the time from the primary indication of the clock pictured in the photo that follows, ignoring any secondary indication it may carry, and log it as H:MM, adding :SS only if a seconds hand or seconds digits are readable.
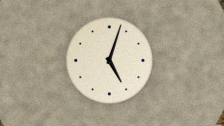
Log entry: 5:03
